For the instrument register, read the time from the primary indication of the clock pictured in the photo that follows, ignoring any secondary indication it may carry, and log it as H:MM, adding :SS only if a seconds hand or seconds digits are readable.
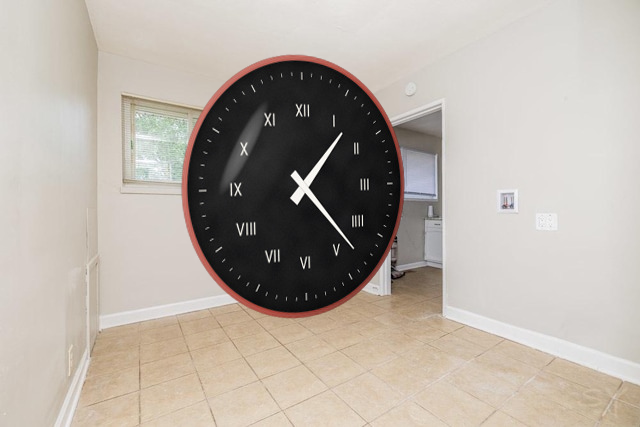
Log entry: 1:23
